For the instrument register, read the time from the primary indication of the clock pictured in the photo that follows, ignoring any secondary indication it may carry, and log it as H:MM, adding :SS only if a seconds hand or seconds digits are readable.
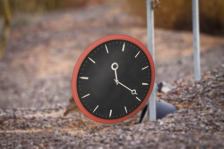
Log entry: 11:19
